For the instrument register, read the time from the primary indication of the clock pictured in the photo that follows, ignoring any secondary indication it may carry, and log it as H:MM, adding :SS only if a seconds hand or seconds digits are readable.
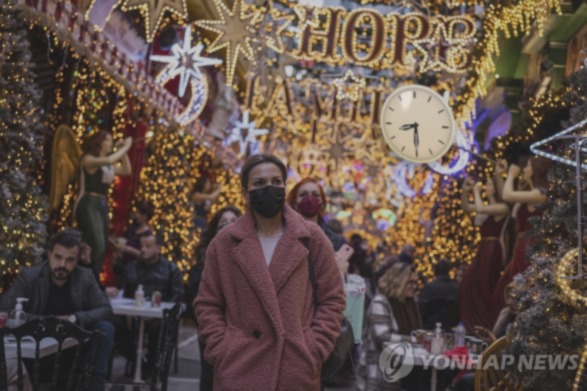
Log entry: 8:30
